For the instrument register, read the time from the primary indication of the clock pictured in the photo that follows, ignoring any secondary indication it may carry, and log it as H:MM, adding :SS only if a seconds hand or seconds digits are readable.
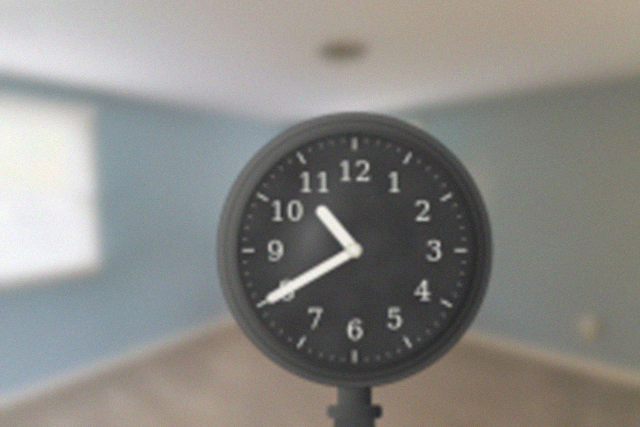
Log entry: 10:40
